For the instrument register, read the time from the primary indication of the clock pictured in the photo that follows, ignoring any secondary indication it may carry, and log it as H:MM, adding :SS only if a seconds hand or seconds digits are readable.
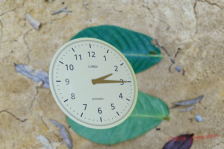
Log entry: 2:15
